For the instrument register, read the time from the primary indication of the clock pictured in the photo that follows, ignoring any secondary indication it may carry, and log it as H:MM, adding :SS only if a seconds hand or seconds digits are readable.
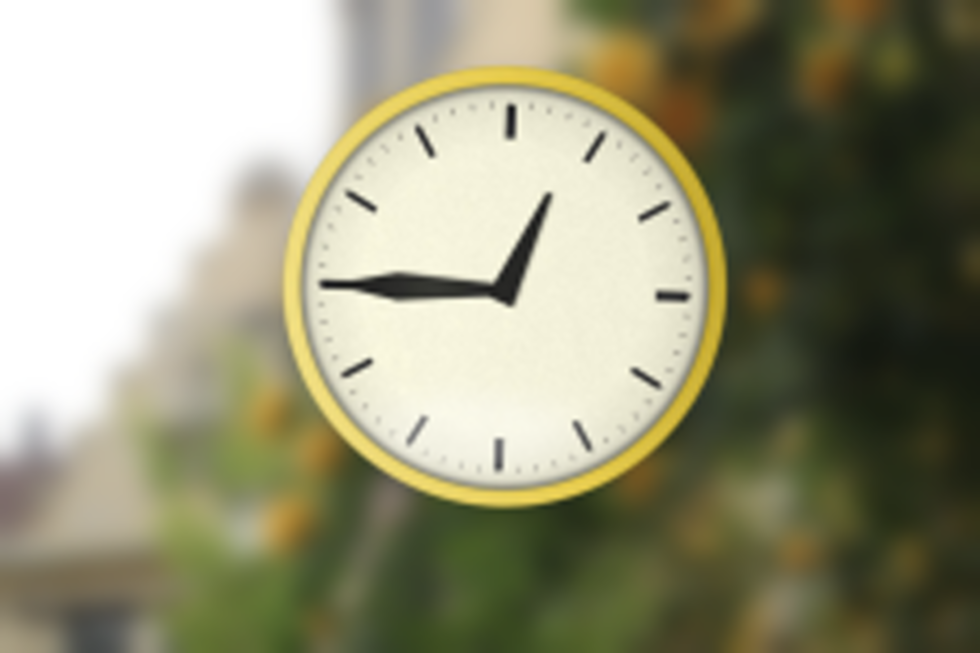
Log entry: 12:45
